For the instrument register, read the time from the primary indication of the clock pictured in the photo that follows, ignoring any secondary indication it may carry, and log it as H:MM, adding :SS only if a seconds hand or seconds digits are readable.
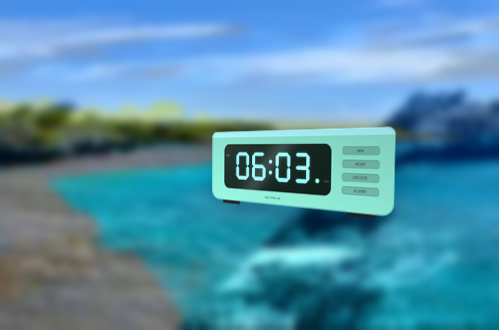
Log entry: 6:03
